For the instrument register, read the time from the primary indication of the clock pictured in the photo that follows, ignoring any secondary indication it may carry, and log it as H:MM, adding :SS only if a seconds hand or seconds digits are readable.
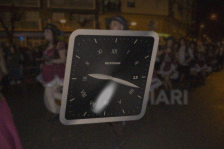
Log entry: 9:18
